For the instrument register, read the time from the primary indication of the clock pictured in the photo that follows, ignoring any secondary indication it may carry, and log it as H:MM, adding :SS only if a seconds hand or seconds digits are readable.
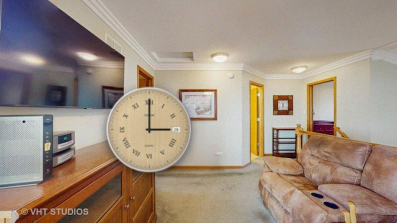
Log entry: 3:00
